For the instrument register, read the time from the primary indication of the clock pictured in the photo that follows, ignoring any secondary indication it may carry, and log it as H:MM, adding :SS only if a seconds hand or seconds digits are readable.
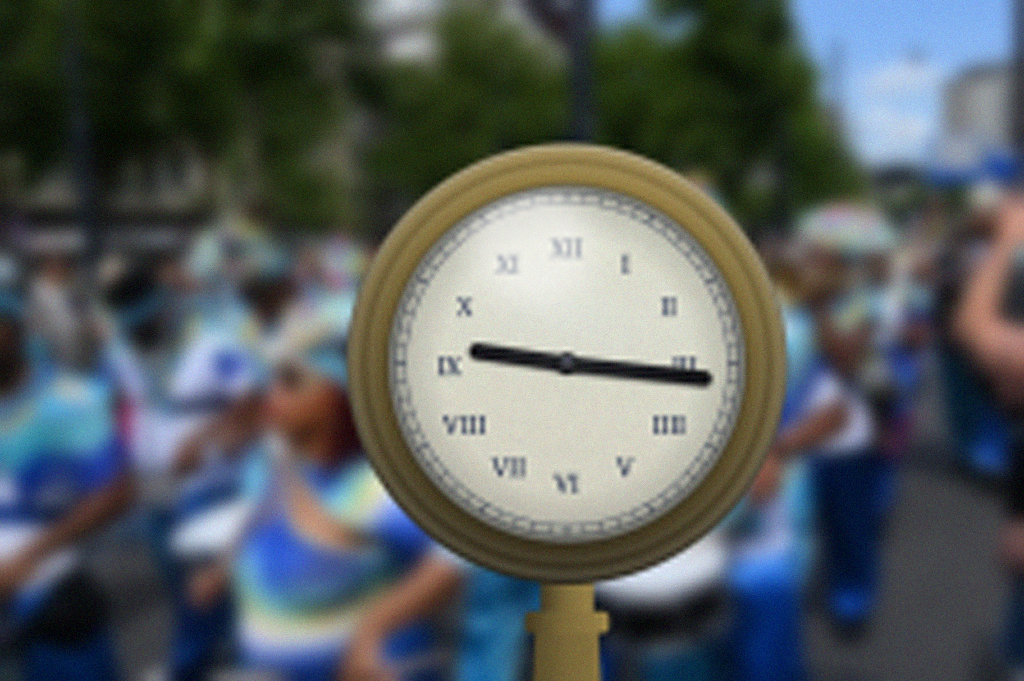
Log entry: 9:16
